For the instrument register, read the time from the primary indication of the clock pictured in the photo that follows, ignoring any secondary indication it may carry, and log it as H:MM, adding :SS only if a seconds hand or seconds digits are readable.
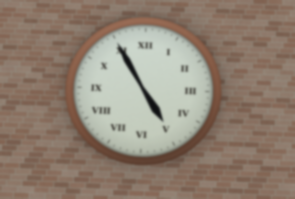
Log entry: 4:55
